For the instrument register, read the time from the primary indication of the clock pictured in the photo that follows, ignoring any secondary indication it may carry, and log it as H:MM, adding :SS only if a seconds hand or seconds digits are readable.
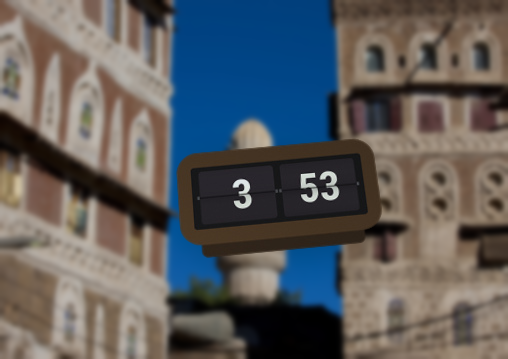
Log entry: 3:53
